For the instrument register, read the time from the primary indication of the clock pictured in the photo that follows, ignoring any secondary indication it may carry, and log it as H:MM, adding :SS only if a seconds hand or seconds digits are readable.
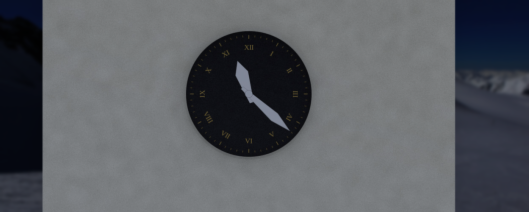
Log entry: 11:22
